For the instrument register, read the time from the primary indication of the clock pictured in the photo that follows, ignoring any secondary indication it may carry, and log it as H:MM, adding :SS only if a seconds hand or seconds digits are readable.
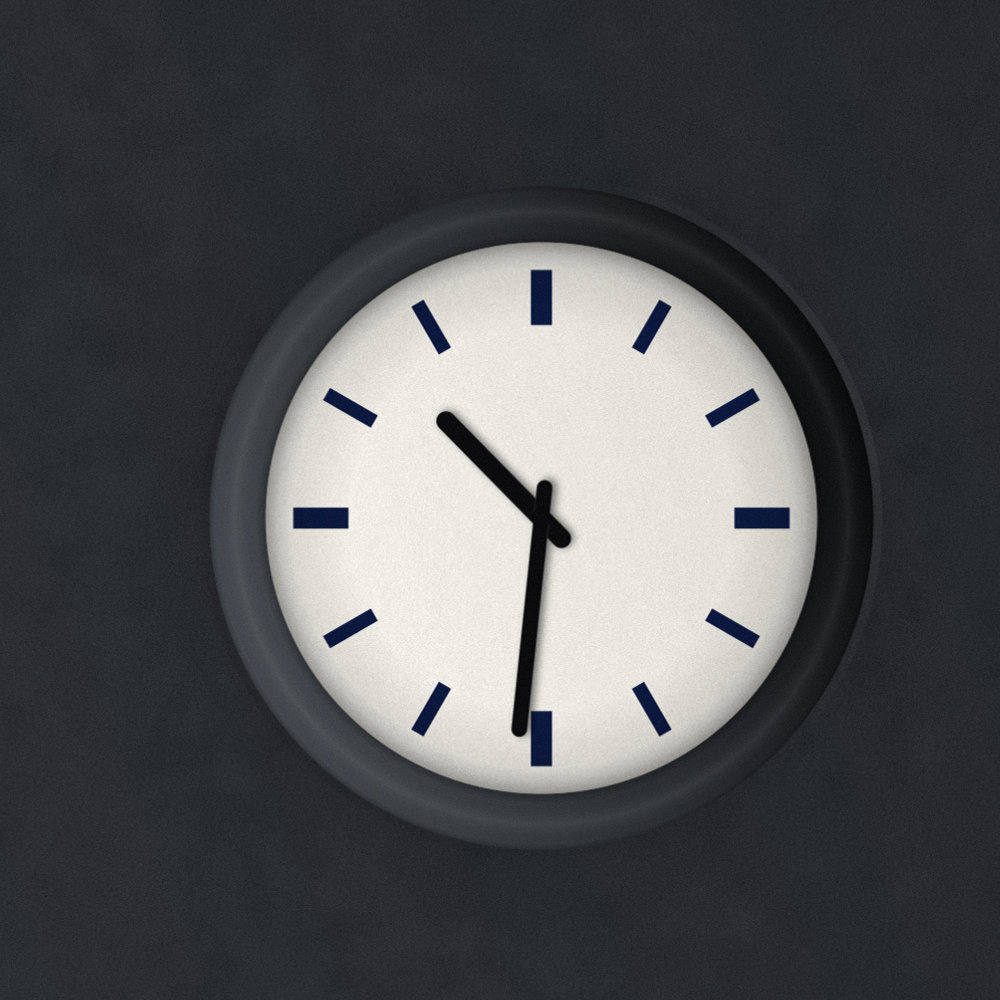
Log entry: 10:31
